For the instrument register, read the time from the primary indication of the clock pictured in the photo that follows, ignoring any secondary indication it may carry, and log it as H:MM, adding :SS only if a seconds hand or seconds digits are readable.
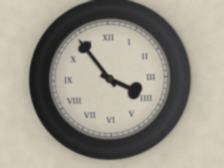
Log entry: 3:54
